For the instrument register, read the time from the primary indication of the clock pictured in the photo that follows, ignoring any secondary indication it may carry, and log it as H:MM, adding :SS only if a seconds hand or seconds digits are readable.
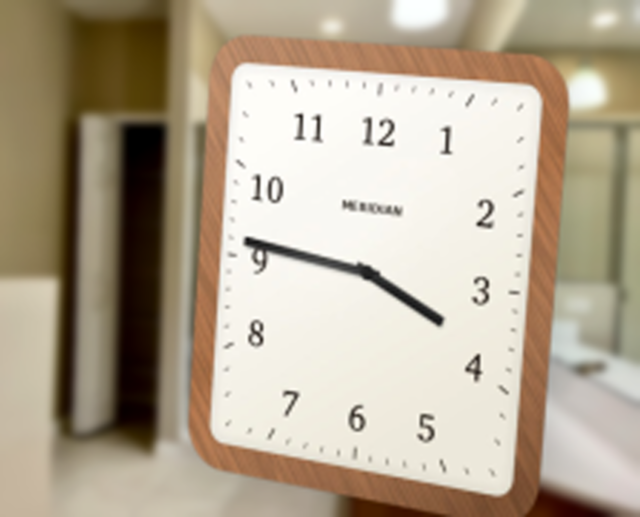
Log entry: 3:46
